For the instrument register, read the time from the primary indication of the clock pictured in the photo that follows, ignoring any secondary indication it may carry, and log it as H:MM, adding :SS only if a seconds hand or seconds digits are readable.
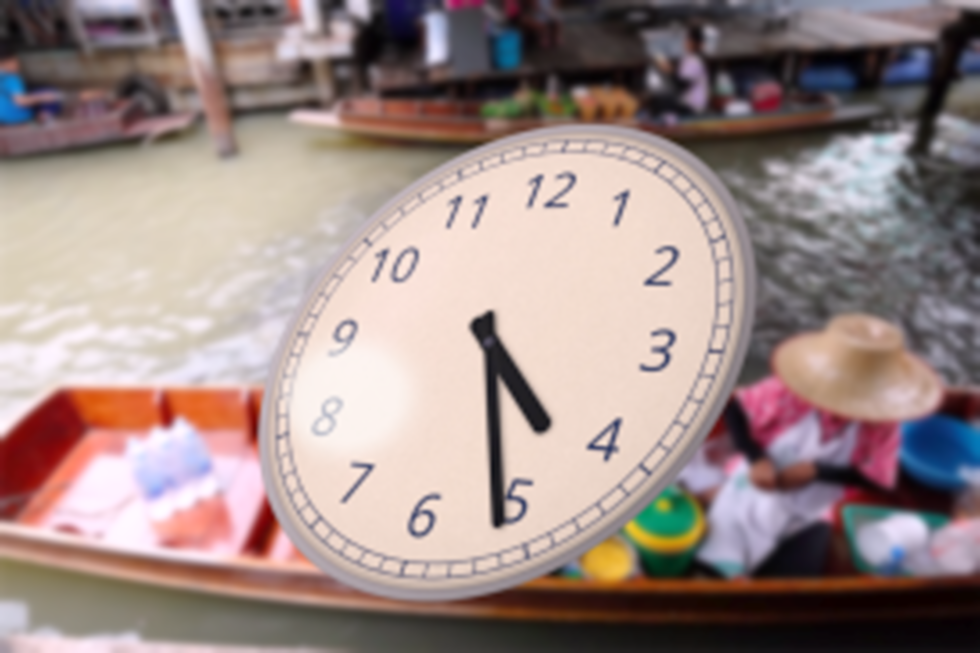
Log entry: 4:26
